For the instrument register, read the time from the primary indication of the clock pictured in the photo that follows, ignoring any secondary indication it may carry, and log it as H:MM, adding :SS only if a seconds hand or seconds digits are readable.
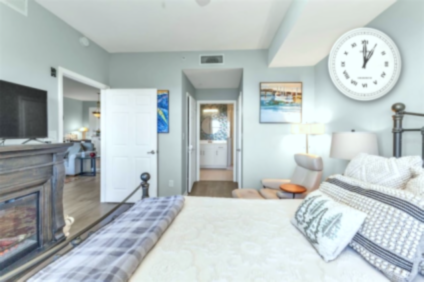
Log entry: 1:00
